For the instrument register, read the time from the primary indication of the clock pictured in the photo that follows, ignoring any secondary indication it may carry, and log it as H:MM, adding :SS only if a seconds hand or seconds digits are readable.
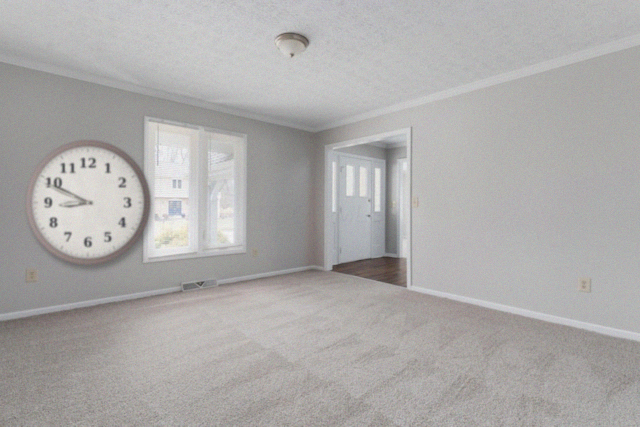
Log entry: 8:49
